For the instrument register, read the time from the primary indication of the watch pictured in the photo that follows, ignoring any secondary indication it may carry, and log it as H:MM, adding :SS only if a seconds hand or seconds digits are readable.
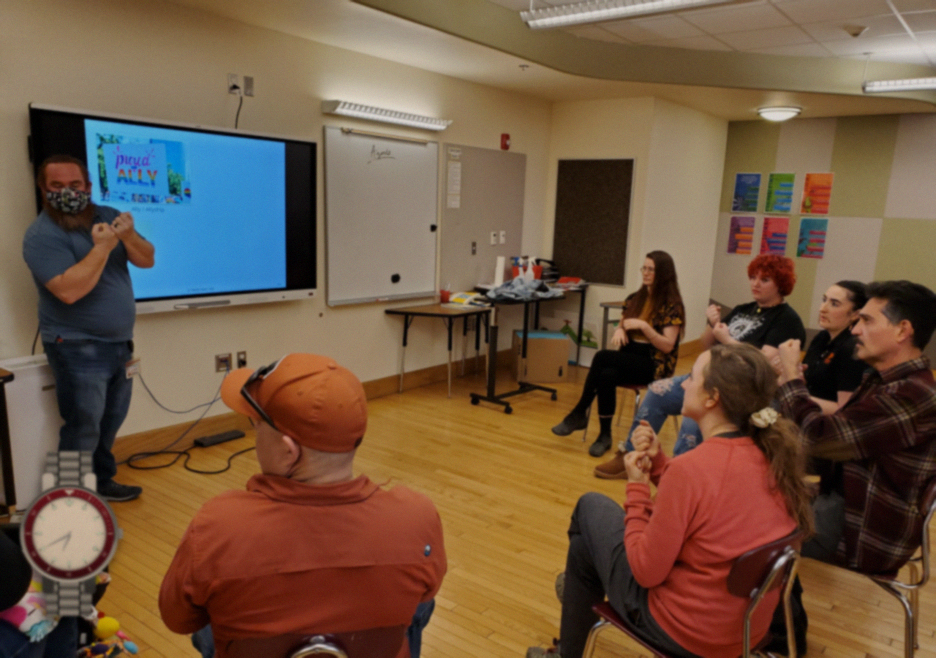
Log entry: 6:40
